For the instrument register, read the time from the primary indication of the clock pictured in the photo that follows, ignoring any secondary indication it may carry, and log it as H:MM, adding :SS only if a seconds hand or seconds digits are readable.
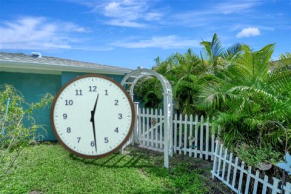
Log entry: 12:29
